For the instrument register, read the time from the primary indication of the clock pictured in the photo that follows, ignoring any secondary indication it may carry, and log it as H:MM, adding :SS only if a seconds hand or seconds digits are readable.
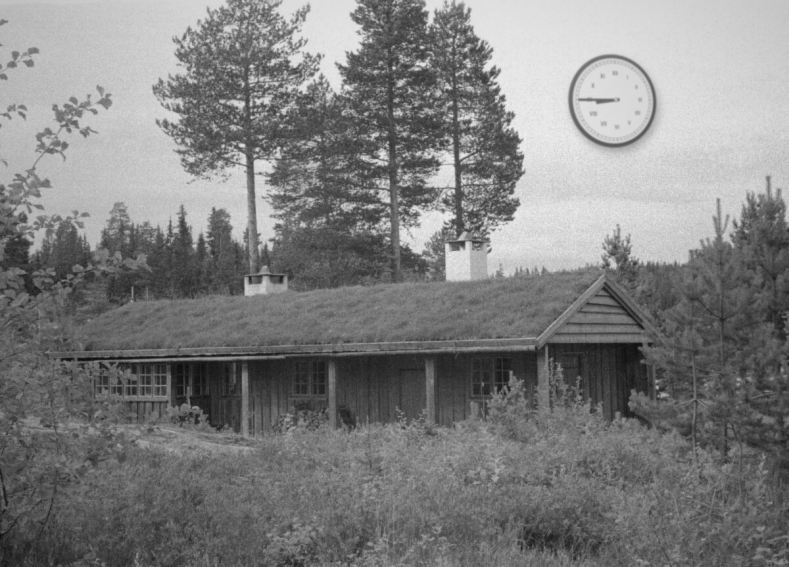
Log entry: 8:45
